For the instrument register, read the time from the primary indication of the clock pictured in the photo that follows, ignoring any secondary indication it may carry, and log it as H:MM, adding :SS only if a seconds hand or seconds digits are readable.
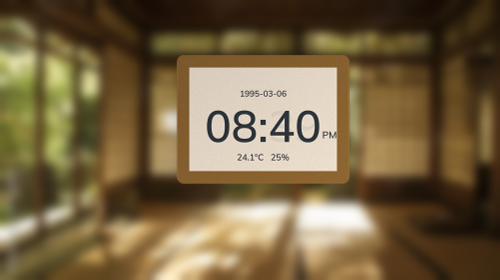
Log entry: 8:40
